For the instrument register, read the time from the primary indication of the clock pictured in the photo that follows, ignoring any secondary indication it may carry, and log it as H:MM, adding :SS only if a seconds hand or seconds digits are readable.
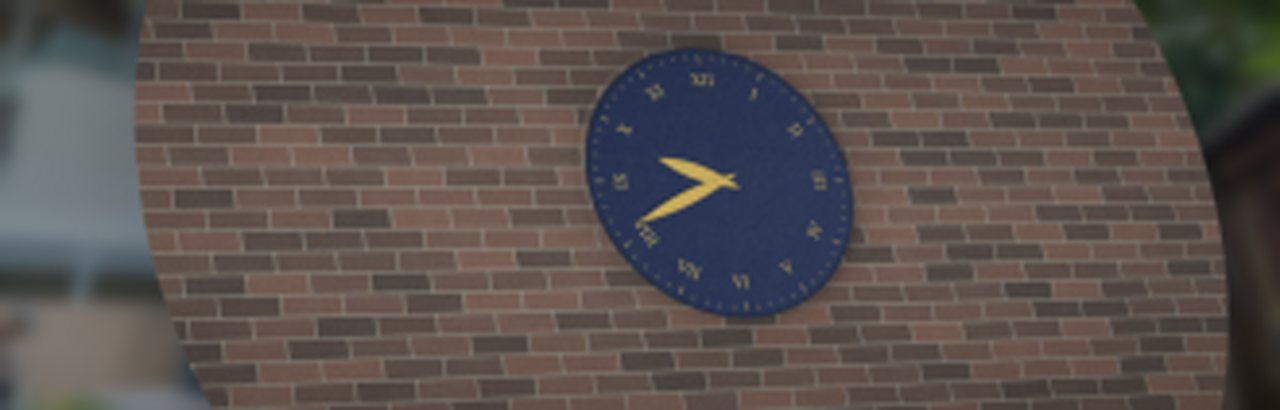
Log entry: 9:41
